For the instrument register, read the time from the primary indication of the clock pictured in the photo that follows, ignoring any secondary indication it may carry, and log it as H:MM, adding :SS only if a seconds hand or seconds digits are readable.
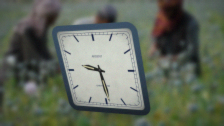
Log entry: 9:29
